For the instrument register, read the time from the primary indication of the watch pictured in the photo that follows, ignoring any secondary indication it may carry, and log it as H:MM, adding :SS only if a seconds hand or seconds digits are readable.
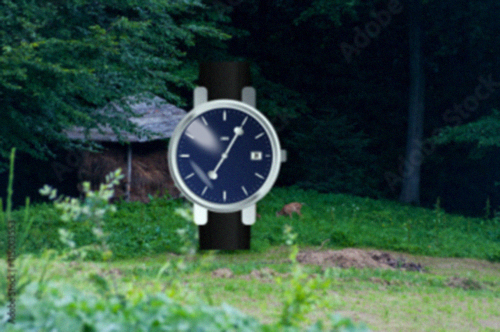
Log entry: 7:05
